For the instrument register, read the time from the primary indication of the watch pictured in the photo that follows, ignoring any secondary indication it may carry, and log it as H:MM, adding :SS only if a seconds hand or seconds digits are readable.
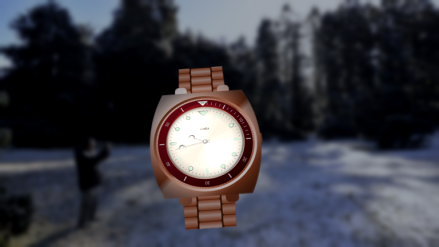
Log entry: 9:43
